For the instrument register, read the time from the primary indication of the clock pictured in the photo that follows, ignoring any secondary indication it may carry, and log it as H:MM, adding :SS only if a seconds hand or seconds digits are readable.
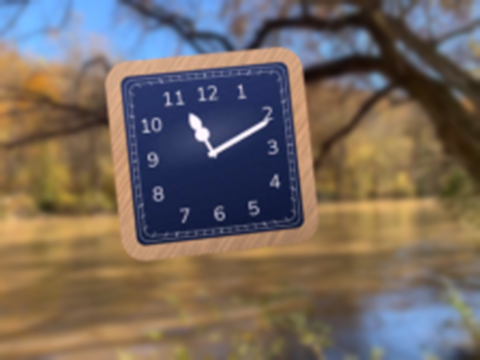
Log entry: 11:11
